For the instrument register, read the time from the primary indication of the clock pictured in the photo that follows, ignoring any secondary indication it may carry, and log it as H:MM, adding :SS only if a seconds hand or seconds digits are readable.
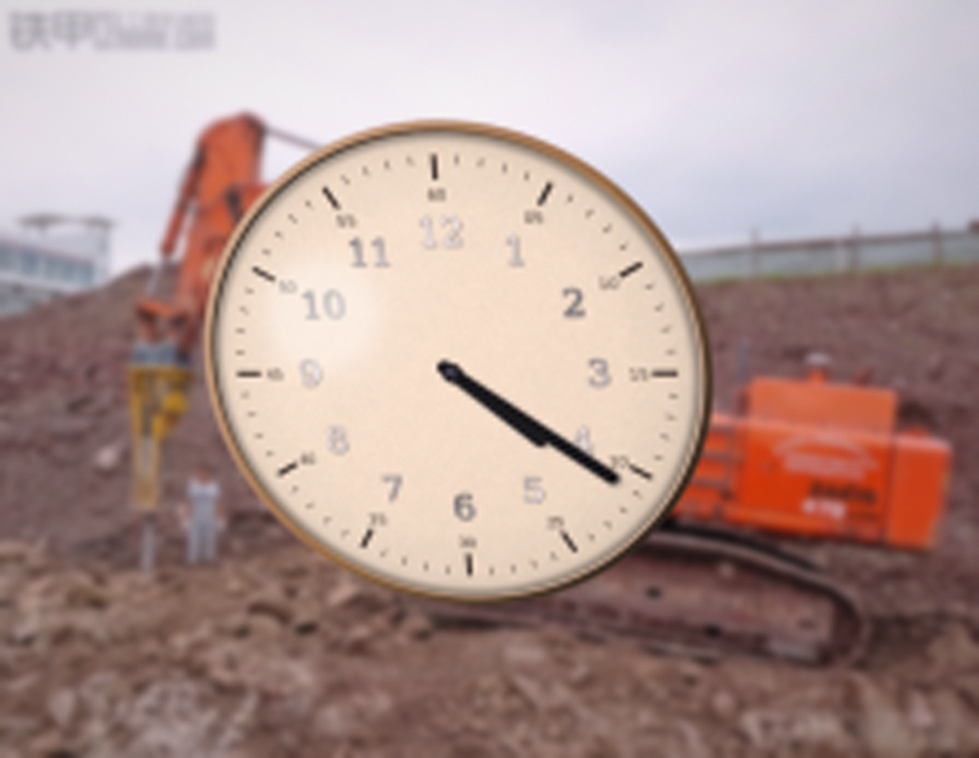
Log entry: 4:21
